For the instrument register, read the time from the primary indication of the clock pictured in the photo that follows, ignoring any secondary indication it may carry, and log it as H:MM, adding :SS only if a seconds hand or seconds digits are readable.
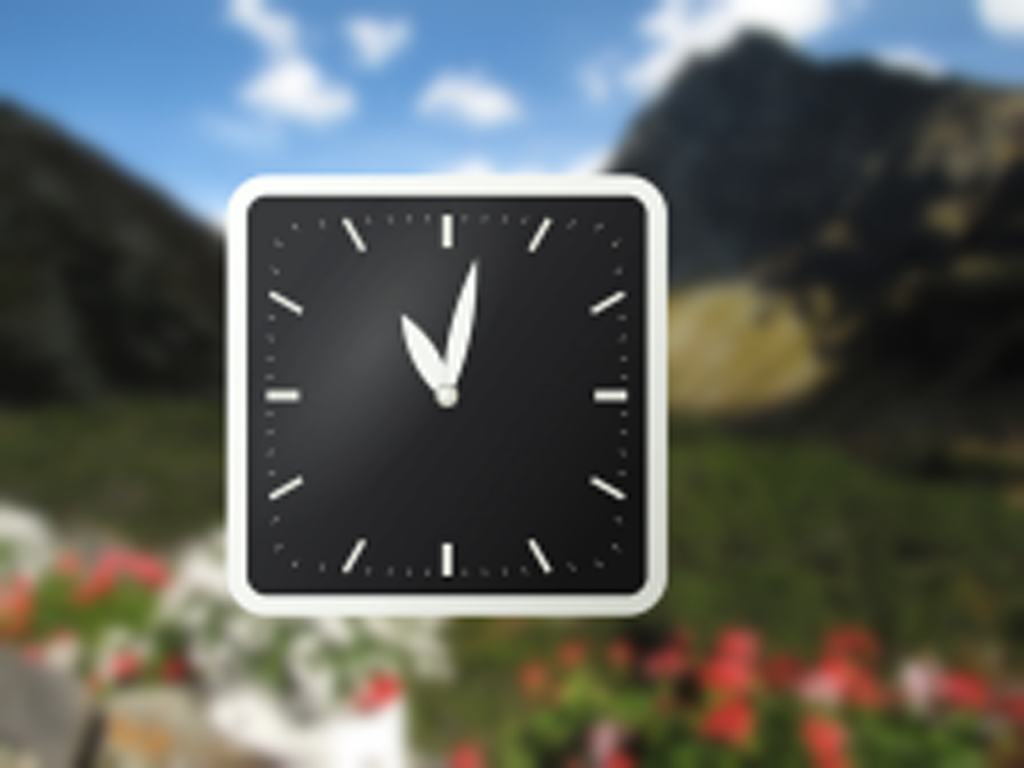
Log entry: 11:02
